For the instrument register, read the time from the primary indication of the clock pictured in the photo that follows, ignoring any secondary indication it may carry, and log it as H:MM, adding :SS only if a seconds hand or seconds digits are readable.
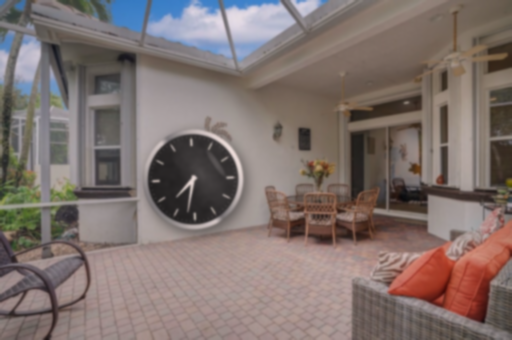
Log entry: 7:32
